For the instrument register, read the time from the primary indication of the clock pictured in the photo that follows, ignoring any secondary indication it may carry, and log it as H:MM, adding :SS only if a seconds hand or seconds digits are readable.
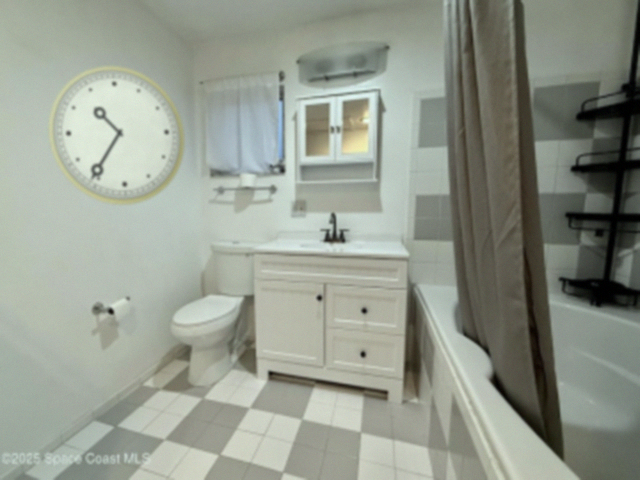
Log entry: 10:36
